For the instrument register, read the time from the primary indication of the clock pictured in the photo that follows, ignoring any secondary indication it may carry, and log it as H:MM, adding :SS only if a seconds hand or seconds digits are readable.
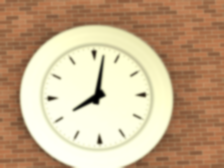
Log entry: 8:02
